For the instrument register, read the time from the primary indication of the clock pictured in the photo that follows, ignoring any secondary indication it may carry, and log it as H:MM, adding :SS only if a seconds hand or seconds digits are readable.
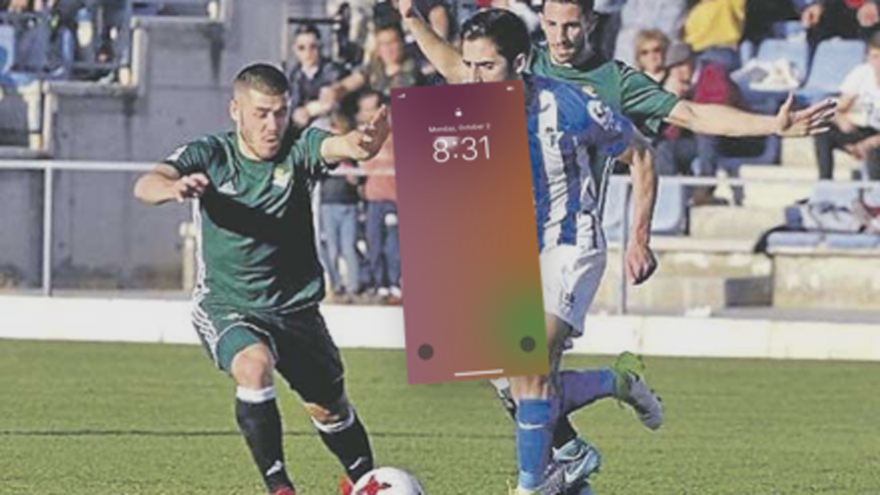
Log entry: 8:31
